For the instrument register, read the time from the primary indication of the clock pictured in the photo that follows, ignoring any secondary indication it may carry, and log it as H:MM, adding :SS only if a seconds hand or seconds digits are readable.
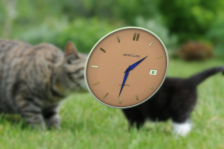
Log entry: 1:31
